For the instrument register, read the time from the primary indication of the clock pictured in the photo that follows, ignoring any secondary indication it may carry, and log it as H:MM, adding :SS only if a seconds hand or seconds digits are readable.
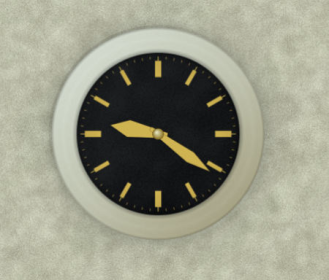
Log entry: 9:21
